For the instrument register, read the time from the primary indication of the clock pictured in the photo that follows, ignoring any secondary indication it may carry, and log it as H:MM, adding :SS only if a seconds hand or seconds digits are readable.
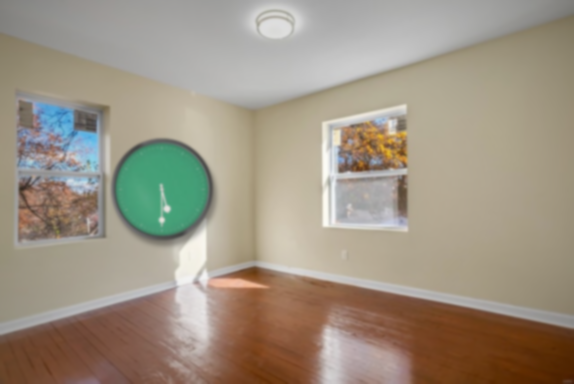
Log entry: 5:30
